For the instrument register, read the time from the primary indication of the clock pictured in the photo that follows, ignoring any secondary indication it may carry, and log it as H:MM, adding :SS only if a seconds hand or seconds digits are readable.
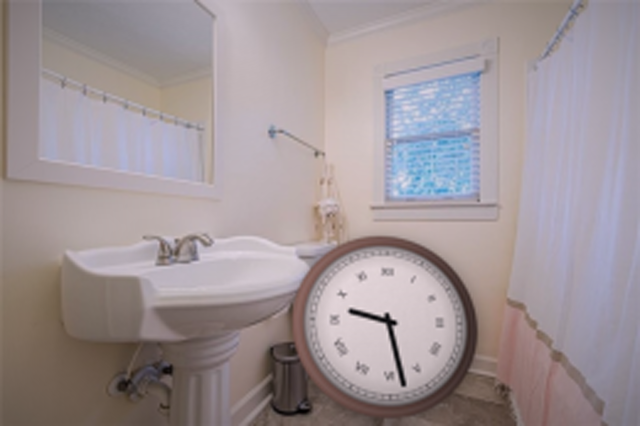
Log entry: 9:28
